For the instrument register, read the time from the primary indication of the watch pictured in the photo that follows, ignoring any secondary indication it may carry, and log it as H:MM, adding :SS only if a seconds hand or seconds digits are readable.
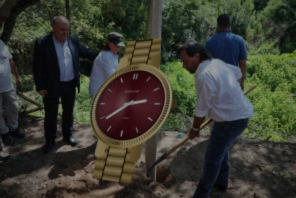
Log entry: 2:39
